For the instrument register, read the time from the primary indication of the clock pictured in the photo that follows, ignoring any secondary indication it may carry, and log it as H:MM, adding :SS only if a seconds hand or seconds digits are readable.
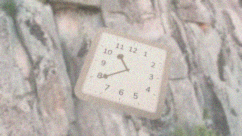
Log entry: 10:39
